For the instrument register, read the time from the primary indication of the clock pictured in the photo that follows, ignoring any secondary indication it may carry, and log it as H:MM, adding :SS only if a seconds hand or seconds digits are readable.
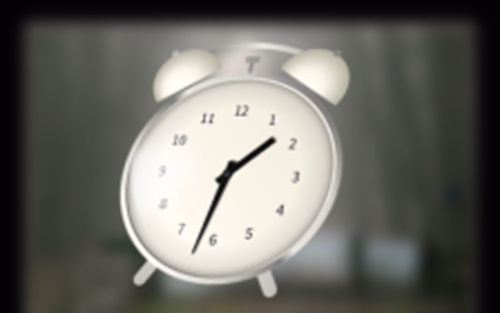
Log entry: 1:32
